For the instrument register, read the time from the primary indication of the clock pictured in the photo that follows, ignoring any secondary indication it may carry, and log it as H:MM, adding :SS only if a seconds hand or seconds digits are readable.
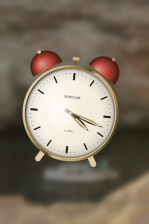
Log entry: 4:18
